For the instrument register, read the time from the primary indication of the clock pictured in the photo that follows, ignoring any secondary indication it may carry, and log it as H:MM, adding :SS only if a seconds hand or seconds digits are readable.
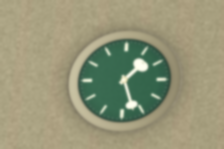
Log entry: 1:27
